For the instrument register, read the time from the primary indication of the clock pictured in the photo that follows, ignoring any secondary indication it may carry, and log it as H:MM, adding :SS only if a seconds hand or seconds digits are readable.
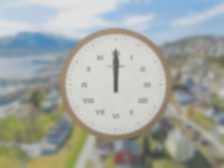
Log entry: 12:00
